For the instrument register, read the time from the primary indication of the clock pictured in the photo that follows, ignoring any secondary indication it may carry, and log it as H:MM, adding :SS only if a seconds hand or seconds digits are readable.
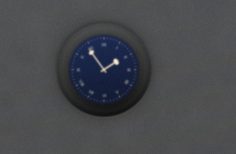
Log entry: 1:54
